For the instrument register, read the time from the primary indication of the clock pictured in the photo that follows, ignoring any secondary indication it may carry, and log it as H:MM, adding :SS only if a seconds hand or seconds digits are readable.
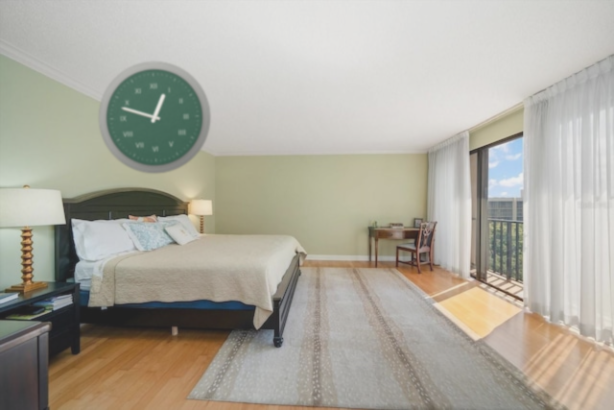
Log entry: 12:48
